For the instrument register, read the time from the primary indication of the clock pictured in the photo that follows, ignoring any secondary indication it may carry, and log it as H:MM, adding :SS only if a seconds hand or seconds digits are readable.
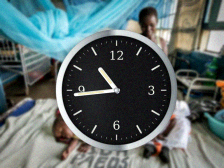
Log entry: 10:44
